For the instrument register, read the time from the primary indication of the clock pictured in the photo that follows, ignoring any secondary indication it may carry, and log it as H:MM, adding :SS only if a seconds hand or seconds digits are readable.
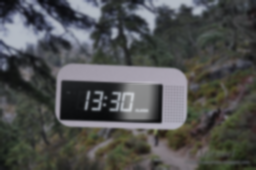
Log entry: 13:30
